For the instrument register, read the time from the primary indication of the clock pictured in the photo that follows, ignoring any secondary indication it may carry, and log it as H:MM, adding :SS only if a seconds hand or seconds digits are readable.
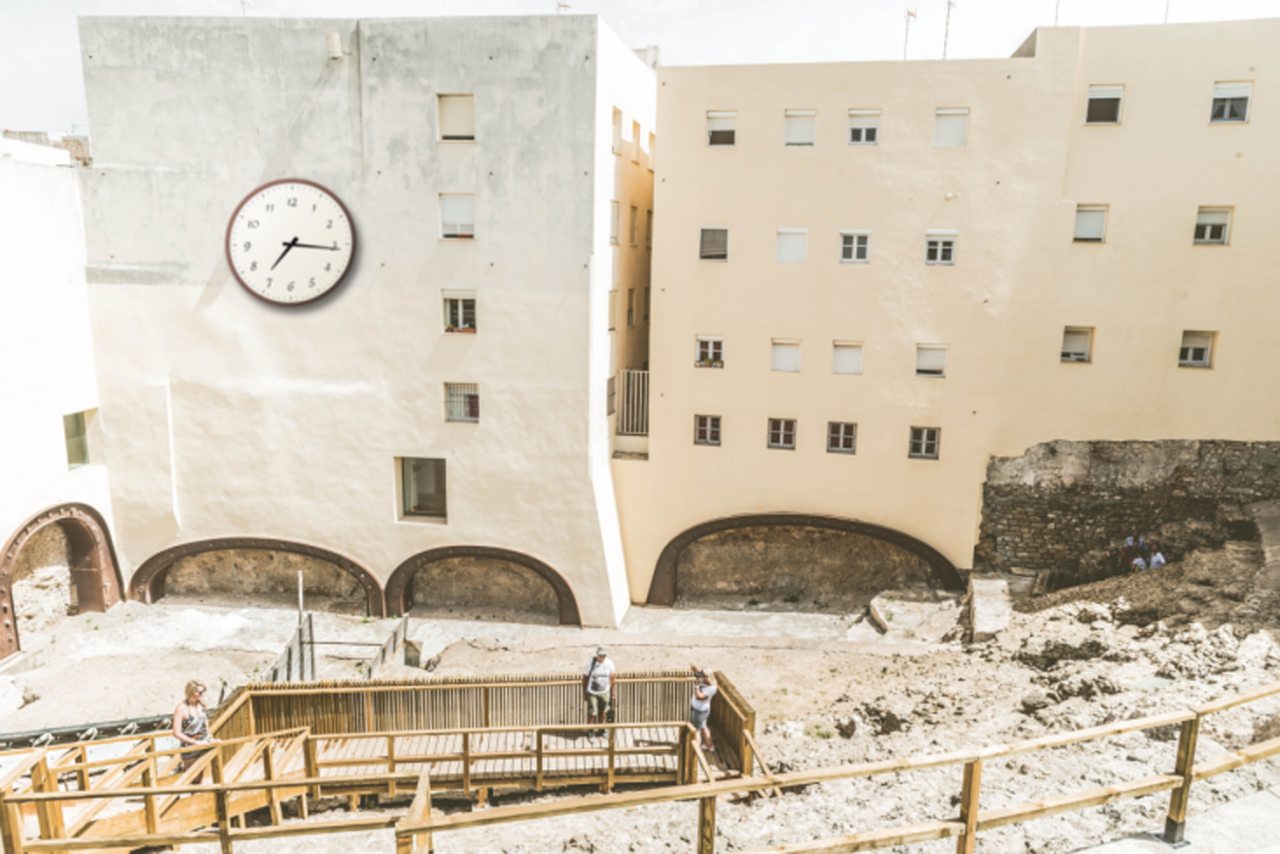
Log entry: 7:16
